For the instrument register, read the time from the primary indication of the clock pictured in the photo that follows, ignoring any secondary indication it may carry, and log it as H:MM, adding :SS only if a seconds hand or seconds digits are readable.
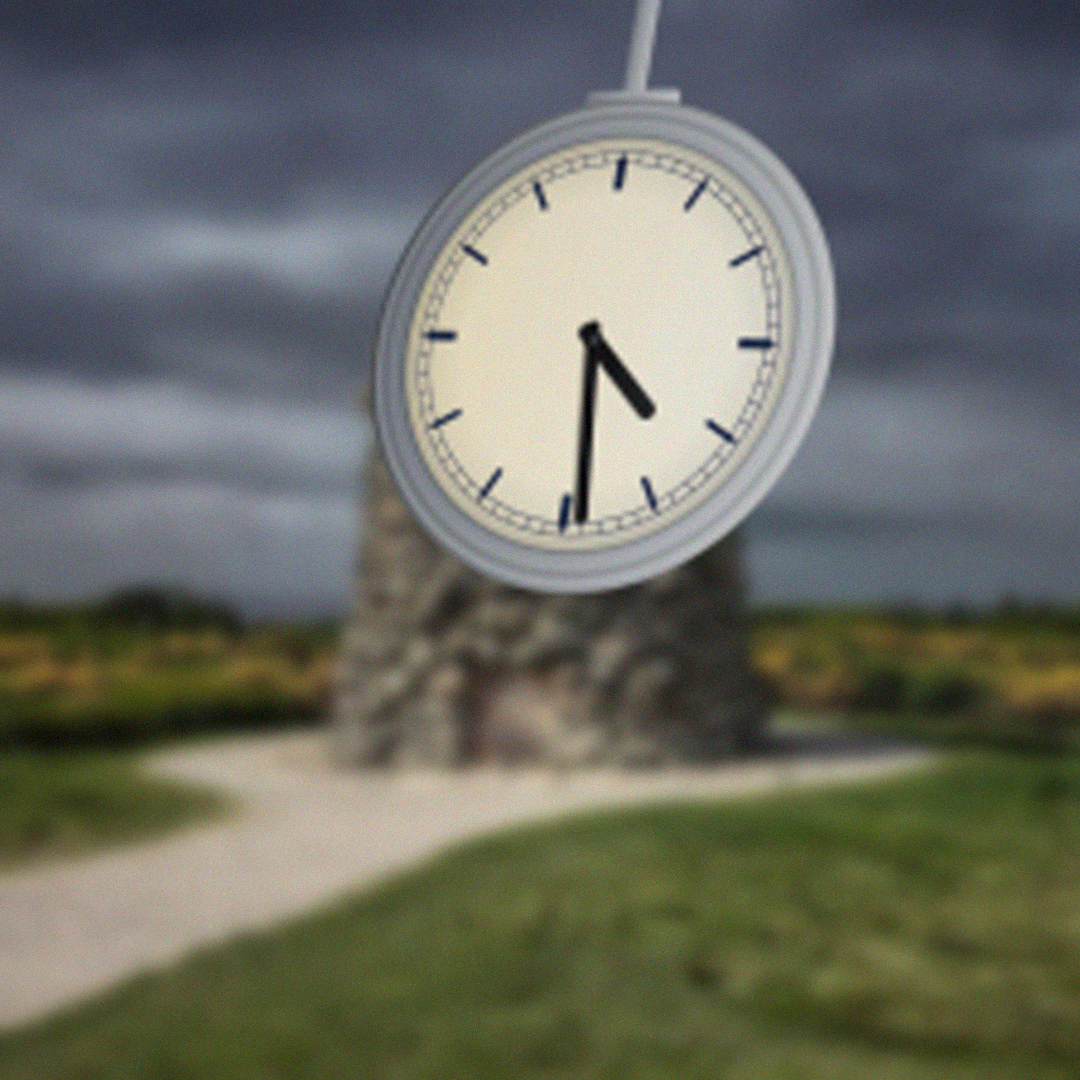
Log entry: 4:29
